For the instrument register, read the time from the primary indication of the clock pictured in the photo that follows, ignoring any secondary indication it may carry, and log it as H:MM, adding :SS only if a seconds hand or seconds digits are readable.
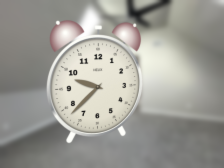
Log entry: 9:38
